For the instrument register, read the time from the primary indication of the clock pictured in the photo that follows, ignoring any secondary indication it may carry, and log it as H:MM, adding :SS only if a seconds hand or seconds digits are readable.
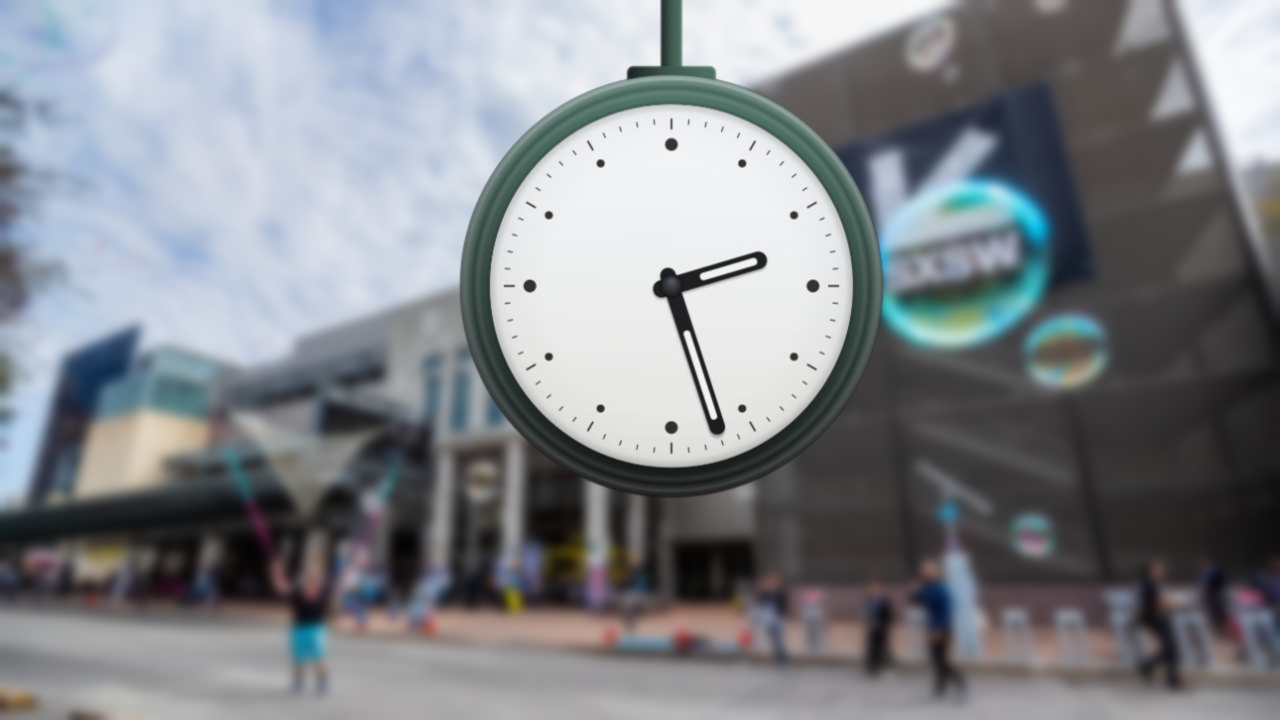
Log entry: 2:27
